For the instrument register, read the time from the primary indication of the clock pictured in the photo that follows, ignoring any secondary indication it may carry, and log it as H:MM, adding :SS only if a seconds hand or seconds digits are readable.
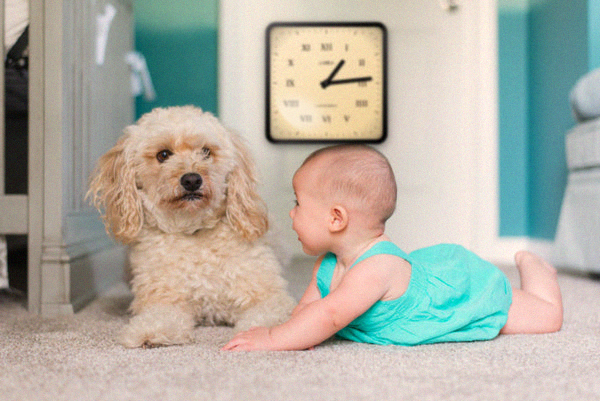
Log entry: 1:14
